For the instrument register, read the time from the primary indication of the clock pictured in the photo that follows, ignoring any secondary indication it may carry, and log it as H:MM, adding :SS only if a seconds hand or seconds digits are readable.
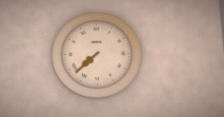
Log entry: 7:38
